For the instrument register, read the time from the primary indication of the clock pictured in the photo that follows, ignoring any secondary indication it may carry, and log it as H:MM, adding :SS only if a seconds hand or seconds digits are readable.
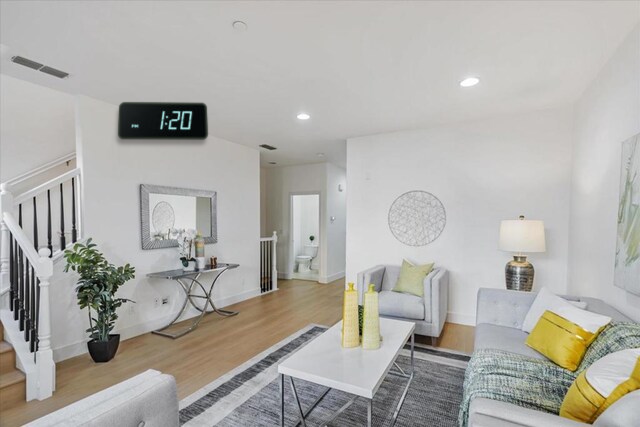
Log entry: 1:20
